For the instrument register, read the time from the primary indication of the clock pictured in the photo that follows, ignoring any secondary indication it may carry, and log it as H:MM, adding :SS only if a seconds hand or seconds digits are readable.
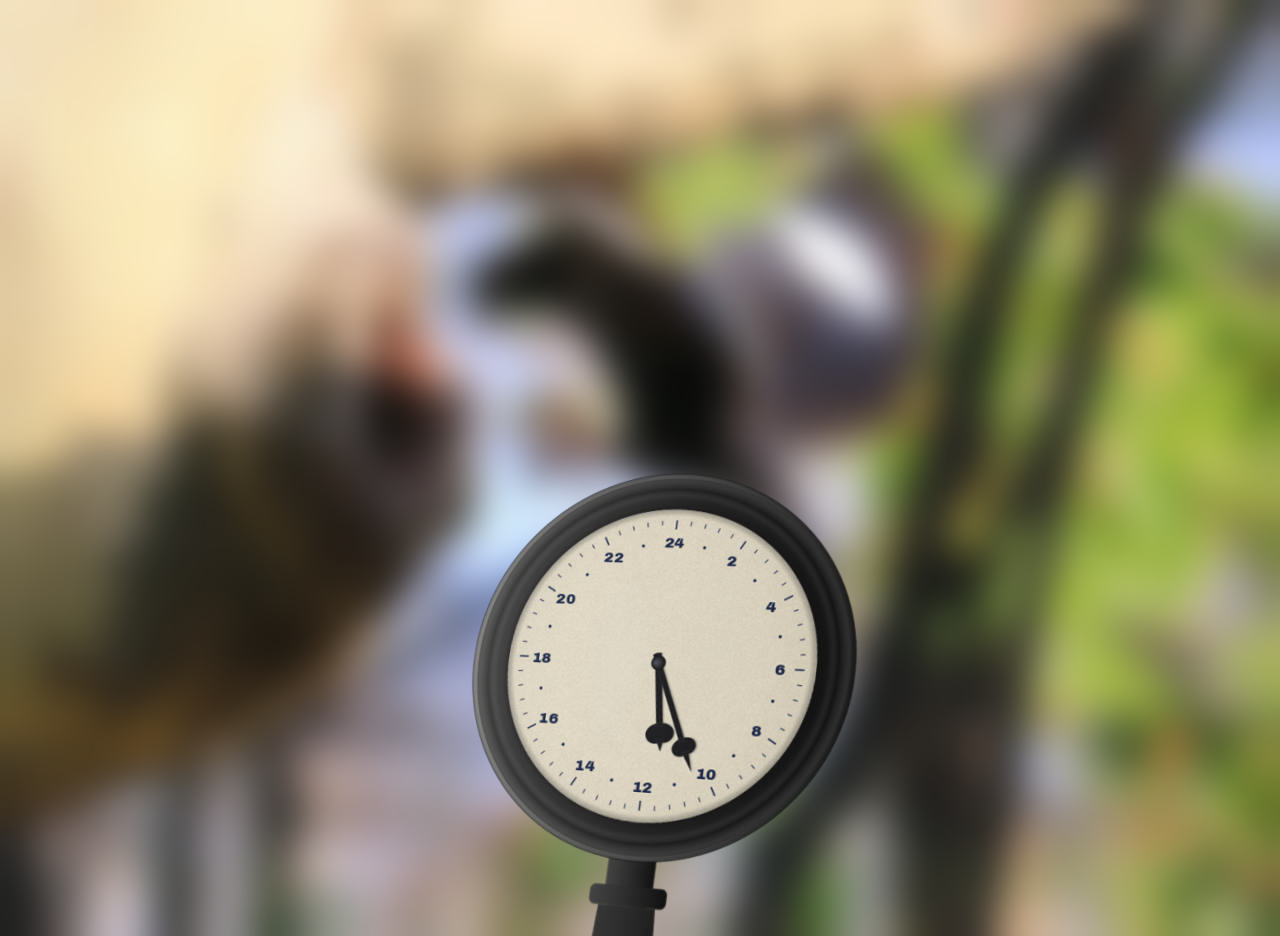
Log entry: 11:26
